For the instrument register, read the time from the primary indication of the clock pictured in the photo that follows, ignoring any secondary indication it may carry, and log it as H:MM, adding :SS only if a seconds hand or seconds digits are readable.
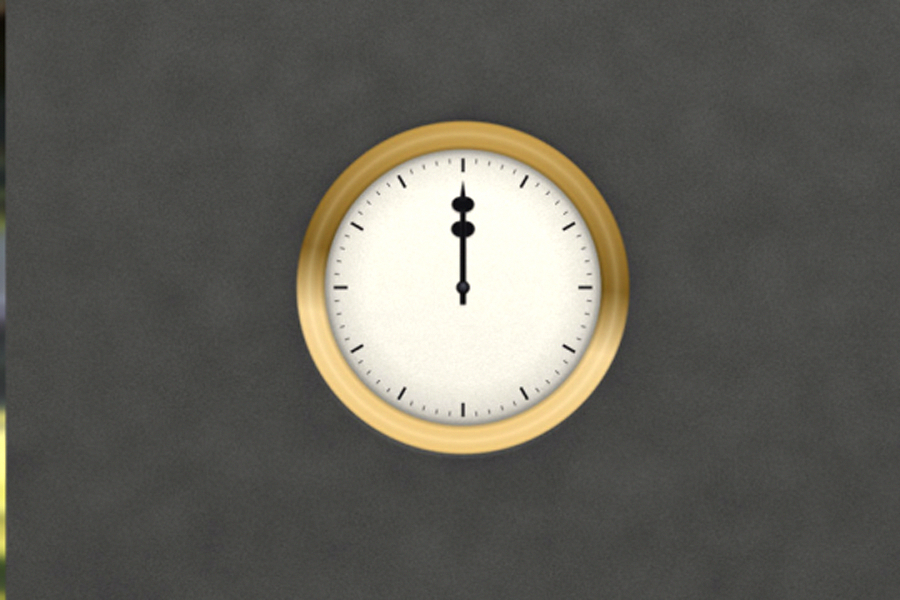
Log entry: 12:00
